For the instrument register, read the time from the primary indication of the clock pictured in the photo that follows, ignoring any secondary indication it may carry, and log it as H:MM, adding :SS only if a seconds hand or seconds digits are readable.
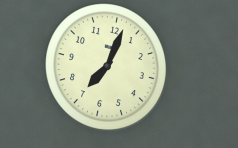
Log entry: 7:02
